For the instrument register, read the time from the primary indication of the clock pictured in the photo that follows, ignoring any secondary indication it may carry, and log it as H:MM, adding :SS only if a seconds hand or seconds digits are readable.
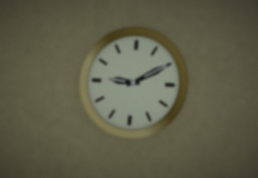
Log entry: 9:10
